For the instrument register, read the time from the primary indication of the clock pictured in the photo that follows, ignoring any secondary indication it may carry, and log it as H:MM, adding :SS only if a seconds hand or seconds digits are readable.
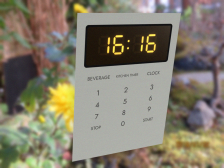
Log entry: 16:16
